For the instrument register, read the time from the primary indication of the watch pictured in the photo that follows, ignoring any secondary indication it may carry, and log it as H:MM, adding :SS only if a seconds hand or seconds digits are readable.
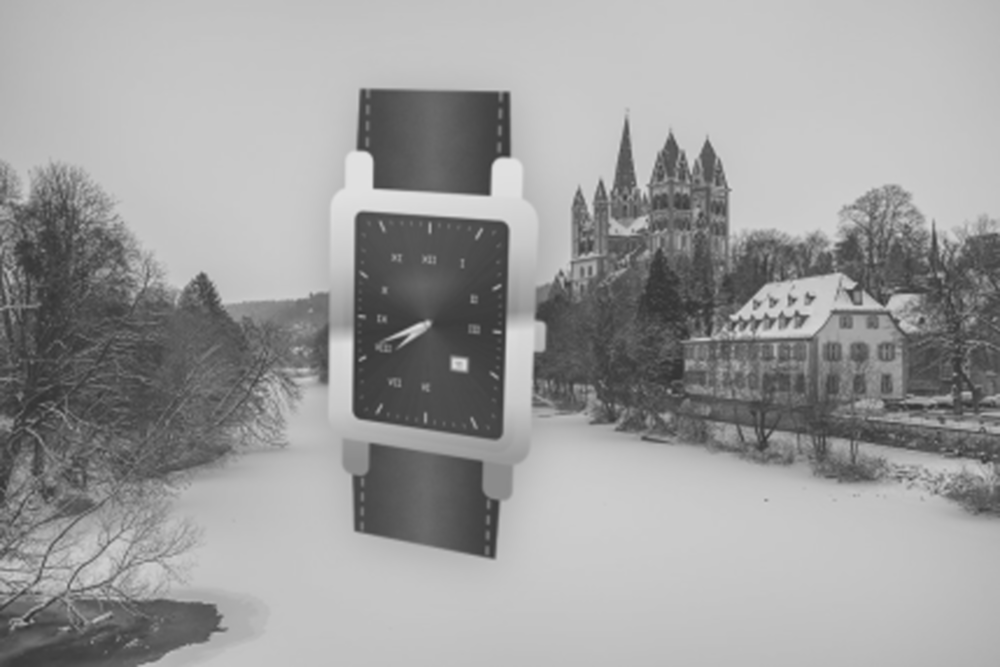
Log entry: 7:41
